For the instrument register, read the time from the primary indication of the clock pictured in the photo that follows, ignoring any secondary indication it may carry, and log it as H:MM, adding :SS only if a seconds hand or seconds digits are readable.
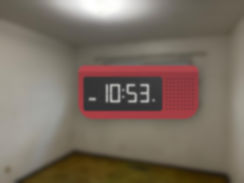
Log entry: 10:53
